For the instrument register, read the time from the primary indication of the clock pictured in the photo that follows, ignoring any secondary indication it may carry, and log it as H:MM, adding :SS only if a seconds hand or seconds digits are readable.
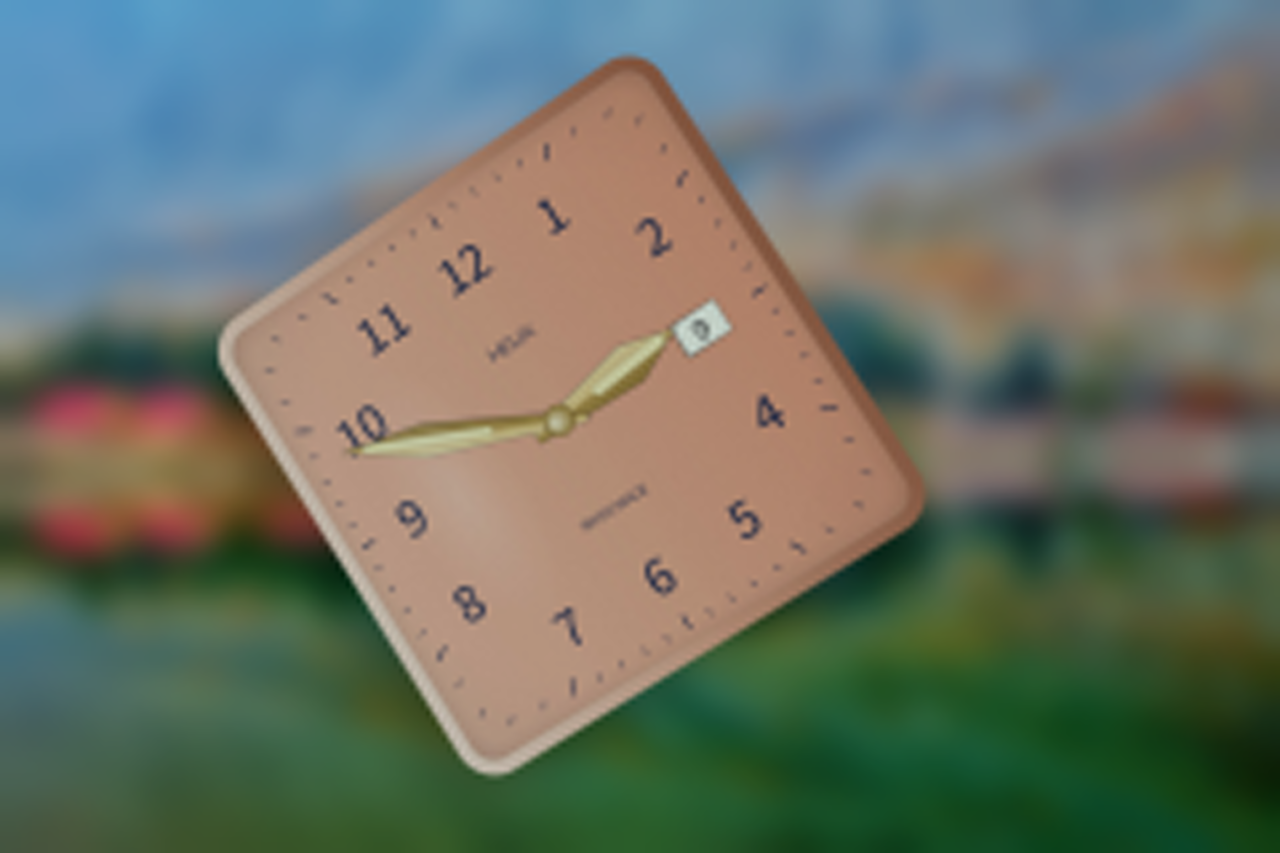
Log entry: 2:49
